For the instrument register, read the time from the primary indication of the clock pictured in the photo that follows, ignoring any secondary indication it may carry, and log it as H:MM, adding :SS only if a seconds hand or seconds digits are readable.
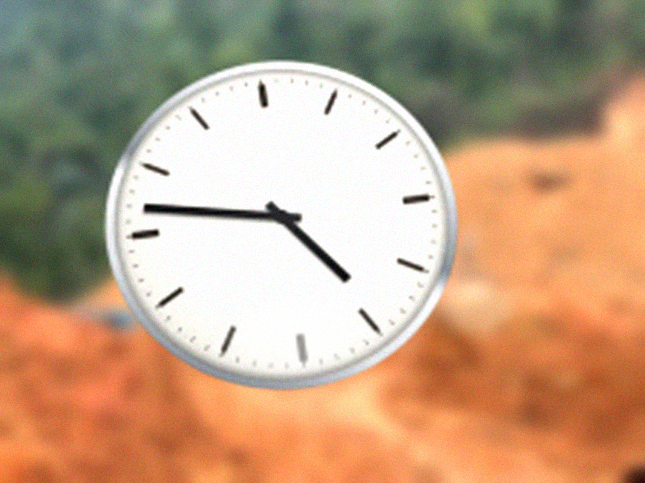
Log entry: 4:47
